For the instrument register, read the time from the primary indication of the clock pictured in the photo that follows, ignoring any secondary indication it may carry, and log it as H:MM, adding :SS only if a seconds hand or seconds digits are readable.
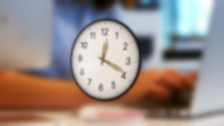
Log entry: 12:19
